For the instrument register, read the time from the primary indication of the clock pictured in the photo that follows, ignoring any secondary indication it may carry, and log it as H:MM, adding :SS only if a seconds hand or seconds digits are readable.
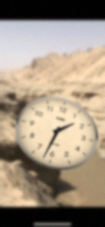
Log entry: 1:32
